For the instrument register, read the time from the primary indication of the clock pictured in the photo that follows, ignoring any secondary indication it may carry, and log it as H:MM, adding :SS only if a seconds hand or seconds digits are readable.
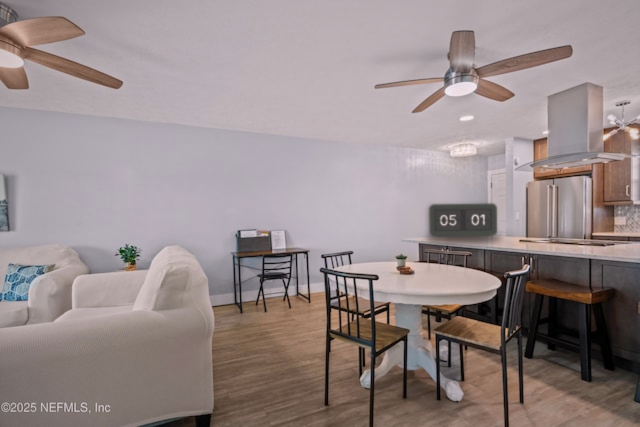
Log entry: 5:01
